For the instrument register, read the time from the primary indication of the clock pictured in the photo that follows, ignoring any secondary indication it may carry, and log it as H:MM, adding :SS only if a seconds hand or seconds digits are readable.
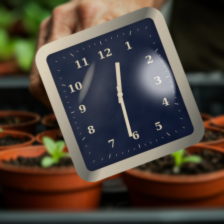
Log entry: 12:31
